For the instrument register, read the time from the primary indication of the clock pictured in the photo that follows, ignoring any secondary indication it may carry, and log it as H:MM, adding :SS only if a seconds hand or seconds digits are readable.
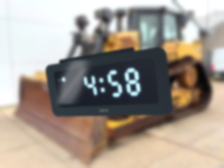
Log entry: 4:58
